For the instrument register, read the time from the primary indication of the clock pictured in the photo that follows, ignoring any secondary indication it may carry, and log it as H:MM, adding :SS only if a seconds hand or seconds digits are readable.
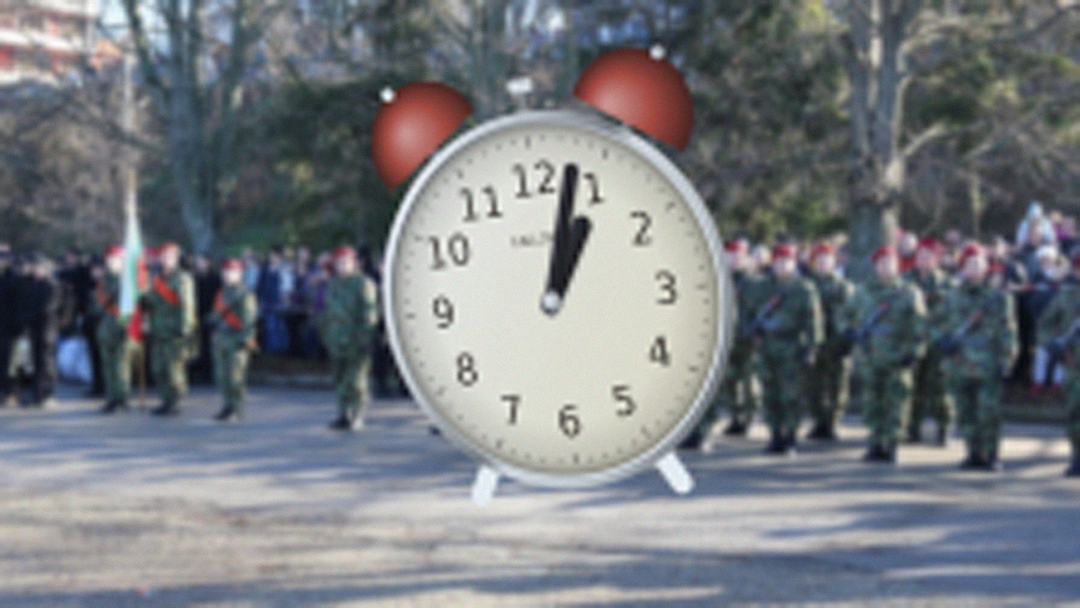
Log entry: 1:03
